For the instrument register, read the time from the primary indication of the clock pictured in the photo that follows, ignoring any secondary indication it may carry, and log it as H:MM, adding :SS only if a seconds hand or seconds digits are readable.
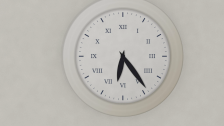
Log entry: 6:24
